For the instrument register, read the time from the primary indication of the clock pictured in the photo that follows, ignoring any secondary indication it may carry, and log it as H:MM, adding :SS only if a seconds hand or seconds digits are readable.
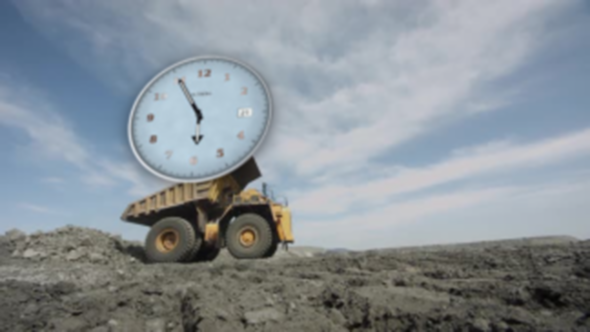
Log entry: 5:55
